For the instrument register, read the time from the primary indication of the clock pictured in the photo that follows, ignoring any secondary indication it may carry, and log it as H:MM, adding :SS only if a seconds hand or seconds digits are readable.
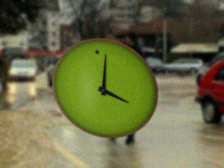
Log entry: 4:02
